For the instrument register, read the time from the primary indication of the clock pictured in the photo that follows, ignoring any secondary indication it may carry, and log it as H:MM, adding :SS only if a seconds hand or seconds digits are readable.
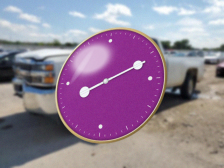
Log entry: 8:11
